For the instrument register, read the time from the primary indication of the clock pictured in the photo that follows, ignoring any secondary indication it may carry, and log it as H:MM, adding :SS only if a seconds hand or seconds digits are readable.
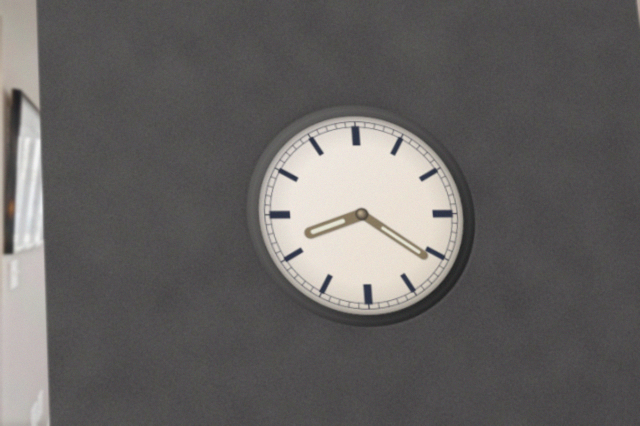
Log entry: 8:21
